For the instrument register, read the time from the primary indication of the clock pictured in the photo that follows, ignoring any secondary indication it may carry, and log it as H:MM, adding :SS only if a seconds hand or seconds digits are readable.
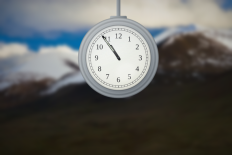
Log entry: 10:54
